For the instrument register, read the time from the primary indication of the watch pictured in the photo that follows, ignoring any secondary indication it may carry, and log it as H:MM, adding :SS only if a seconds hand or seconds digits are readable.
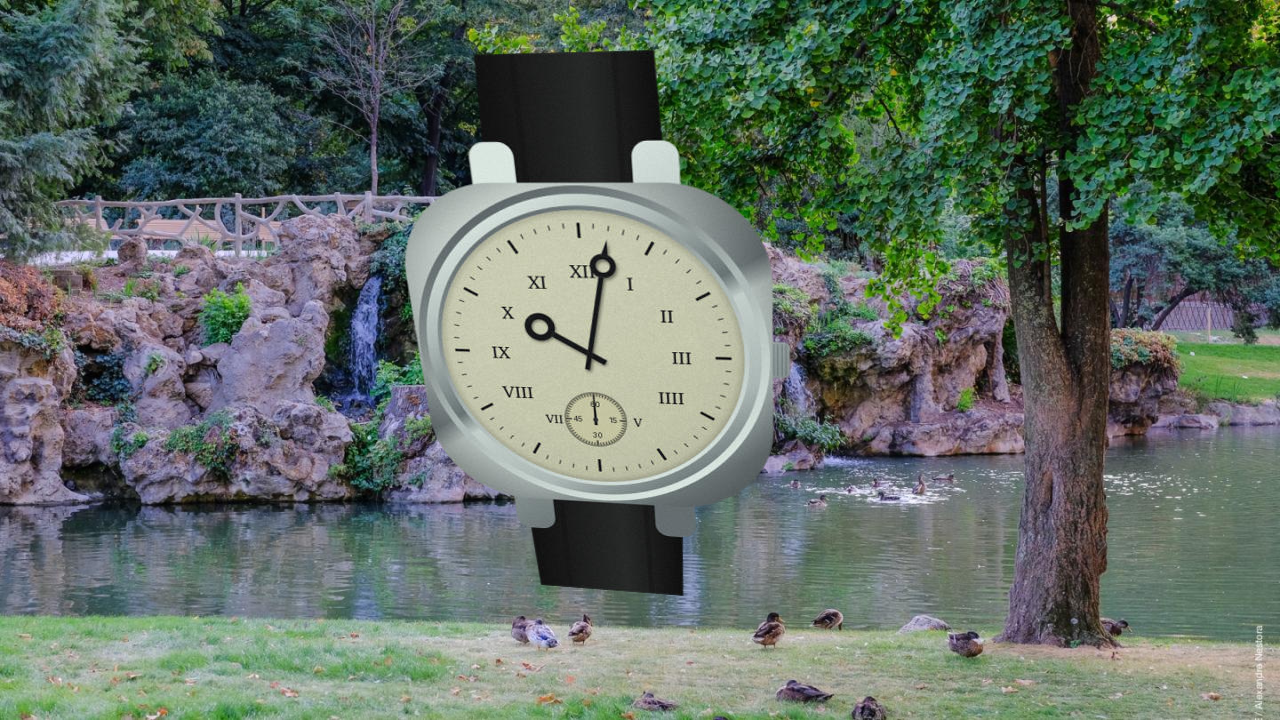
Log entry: 10:02
